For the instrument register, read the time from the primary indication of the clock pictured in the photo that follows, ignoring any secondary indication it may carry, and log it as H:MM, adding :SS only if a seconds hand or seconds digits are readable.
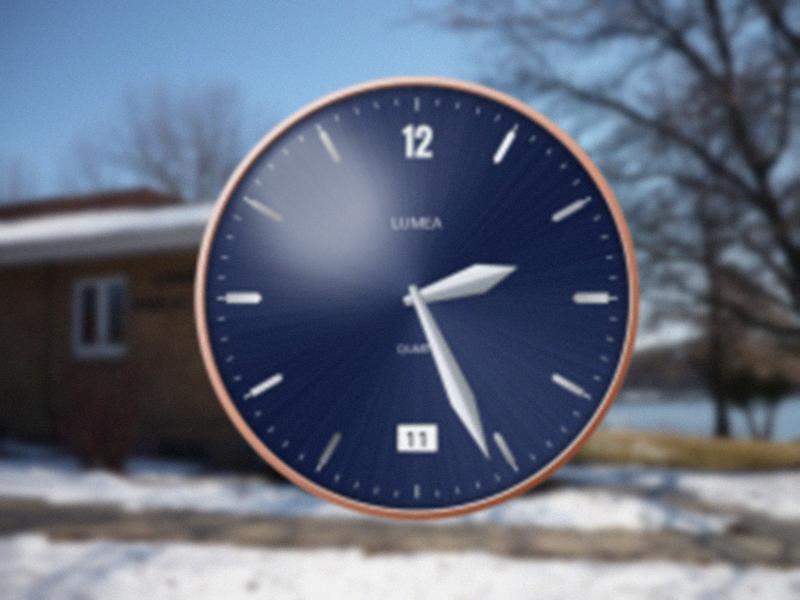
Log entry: 2:26
